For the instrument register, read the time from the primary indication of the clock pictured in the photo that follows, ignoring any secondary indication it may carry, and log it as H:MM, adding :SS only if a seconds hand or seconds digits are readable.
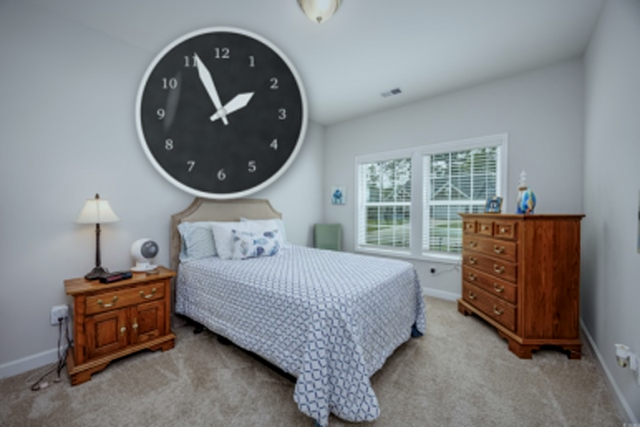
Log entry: 1:56
